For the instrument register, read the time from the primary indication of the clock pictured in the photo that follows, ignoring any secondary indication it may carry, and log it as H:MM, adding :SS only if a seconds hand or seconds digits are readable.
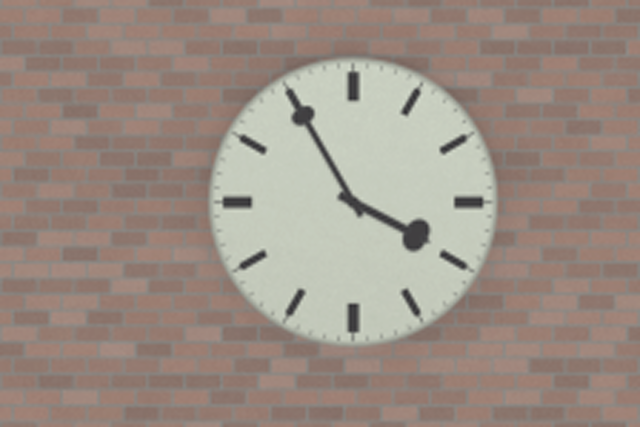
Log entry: 3:55
